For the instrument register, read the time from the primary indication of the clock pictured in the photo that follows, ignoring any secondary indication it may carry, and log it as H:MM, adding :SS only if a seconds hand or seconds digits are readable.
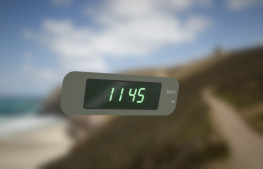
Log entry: 11:45
